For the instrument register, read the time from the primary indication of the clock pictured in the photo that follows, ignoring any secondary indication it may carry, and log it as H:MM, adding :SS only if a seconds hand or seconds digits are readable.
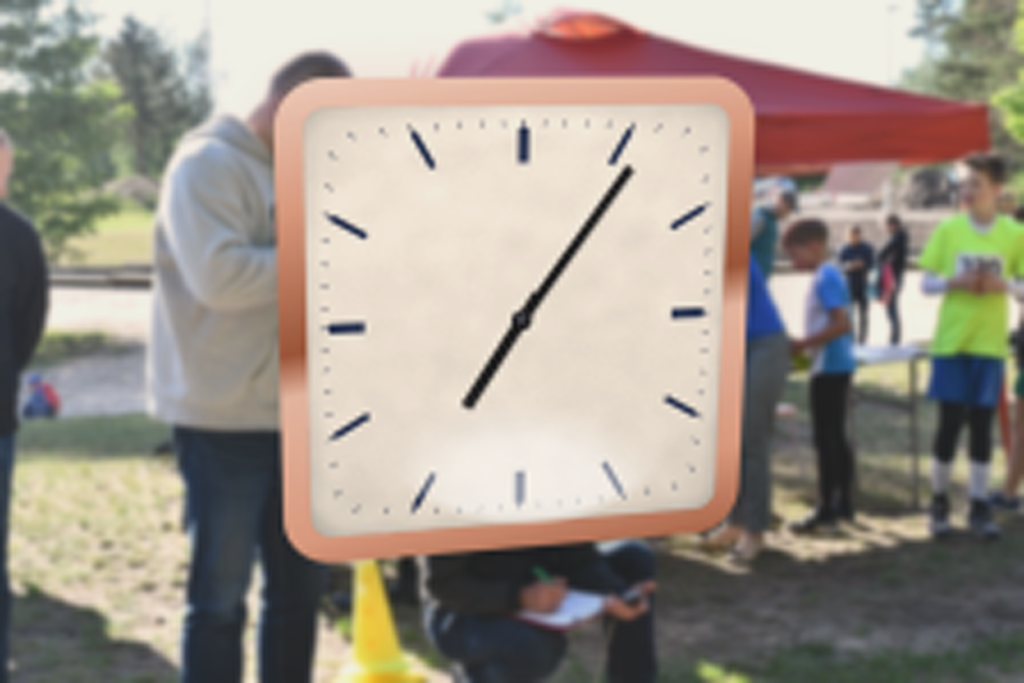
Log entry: 7:06
